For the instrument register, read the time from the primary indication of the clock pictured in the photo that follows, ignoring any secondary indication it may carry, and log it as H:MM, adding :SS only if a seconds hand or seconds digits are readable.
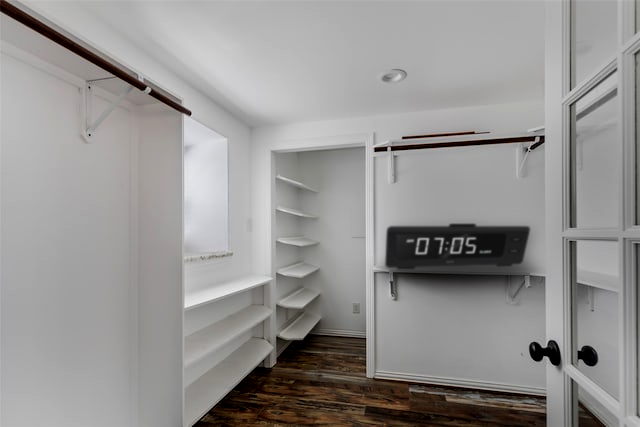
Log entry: 7:05
